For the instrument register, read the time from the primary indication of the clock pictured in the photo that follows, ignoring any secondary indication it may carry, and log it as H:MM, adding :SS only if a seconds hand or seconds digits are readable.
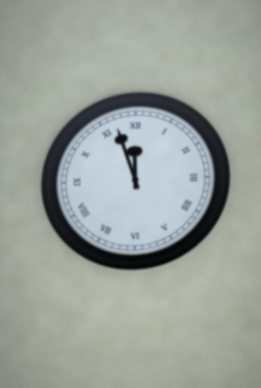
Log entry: 11:57
